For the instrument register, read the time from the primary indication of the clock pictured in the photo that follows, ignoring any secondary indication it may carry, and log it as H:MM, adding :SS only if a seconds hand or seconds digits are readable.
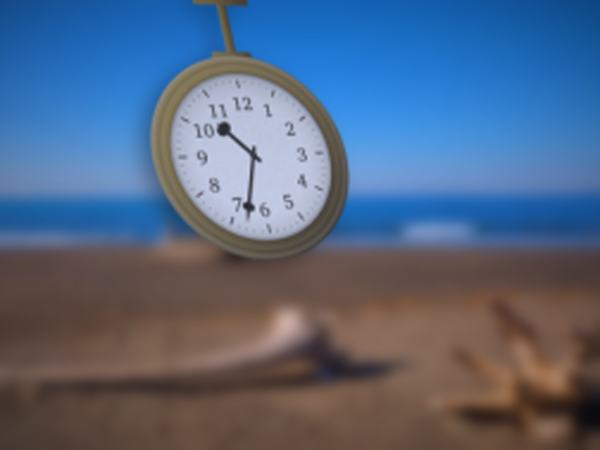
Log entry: 10:33
